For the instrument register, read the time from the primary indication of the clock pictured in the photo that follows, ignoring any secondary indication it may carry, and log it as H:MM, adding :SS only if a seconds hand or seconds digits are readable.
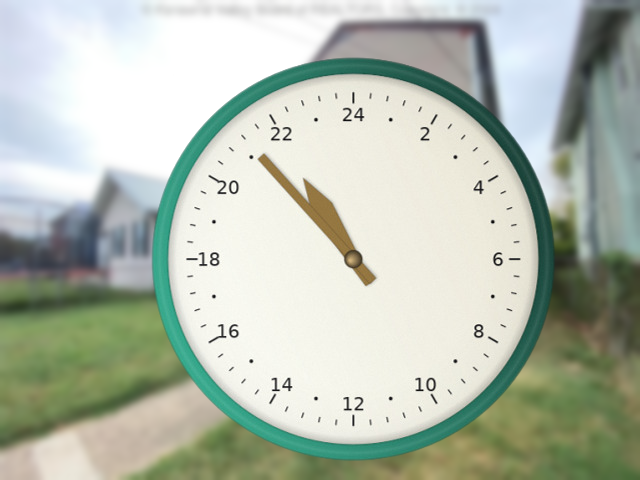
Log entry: 21:53
